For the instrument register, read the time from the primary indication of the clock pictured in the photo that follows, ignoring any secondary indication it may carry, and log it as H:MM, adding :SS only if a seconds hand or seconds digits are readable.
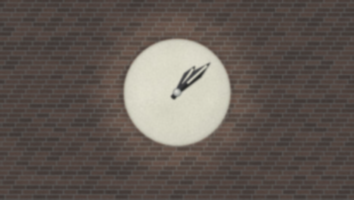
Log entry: 1:08
